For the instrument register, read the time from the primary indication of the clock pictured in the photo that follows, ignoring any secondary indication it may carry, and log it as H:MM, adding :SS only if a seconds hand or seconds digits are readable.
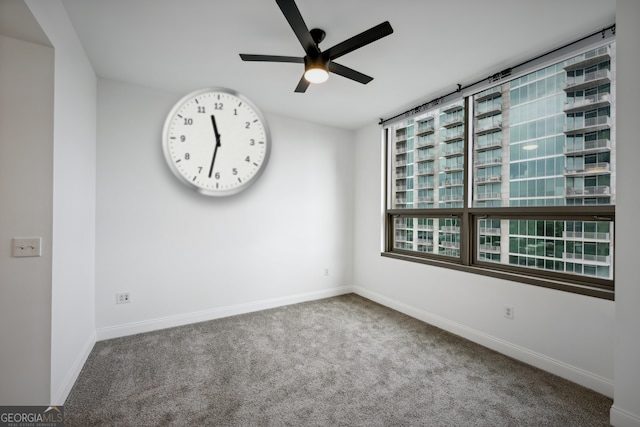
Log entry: 11:32
